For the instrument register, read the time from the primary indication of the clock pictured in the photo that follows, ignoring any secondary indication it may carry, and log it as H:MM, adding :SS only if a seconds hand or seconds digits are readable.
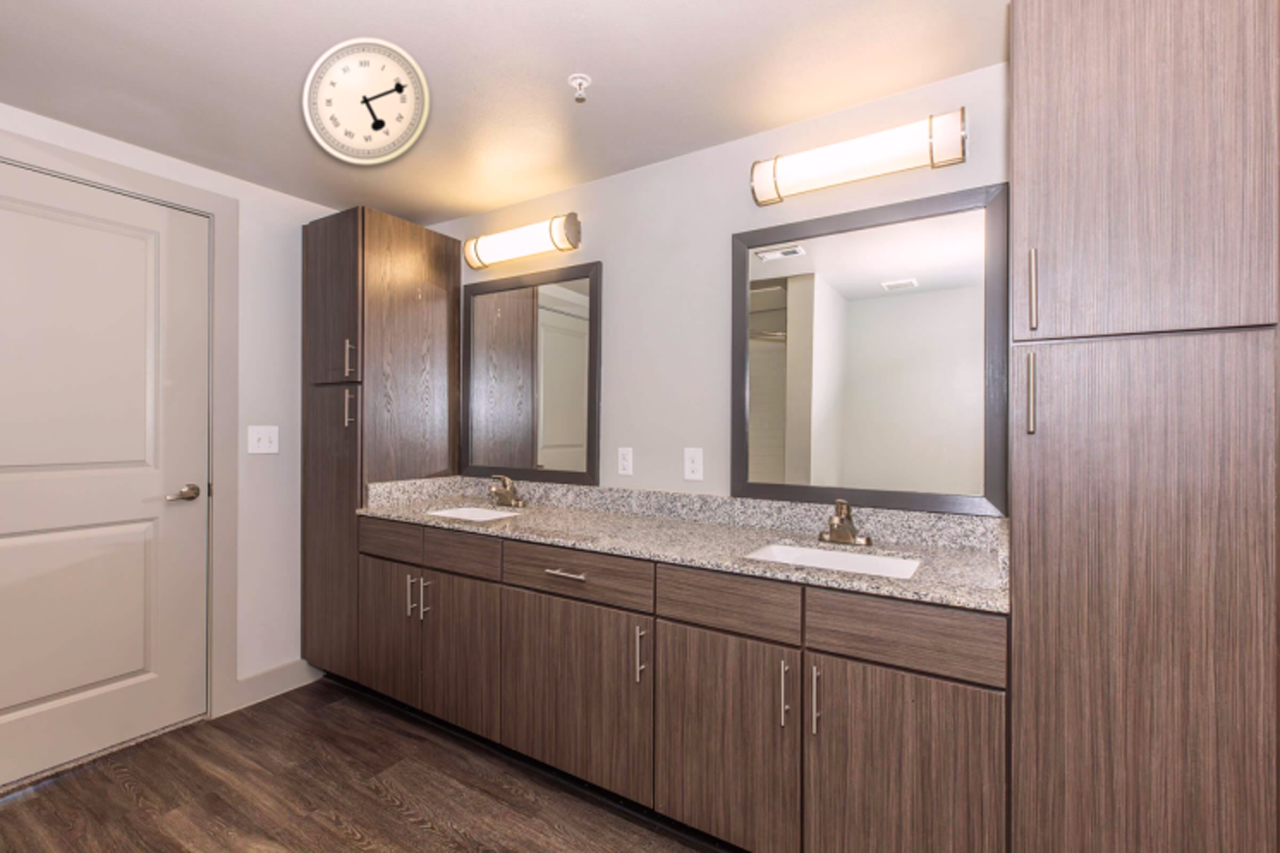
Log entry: 5:12
